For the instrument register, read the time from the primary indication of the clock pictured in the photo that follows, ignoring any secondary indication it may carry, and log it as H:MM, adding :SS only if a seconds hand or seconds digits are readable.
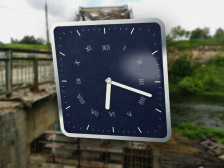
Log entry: 6:18
